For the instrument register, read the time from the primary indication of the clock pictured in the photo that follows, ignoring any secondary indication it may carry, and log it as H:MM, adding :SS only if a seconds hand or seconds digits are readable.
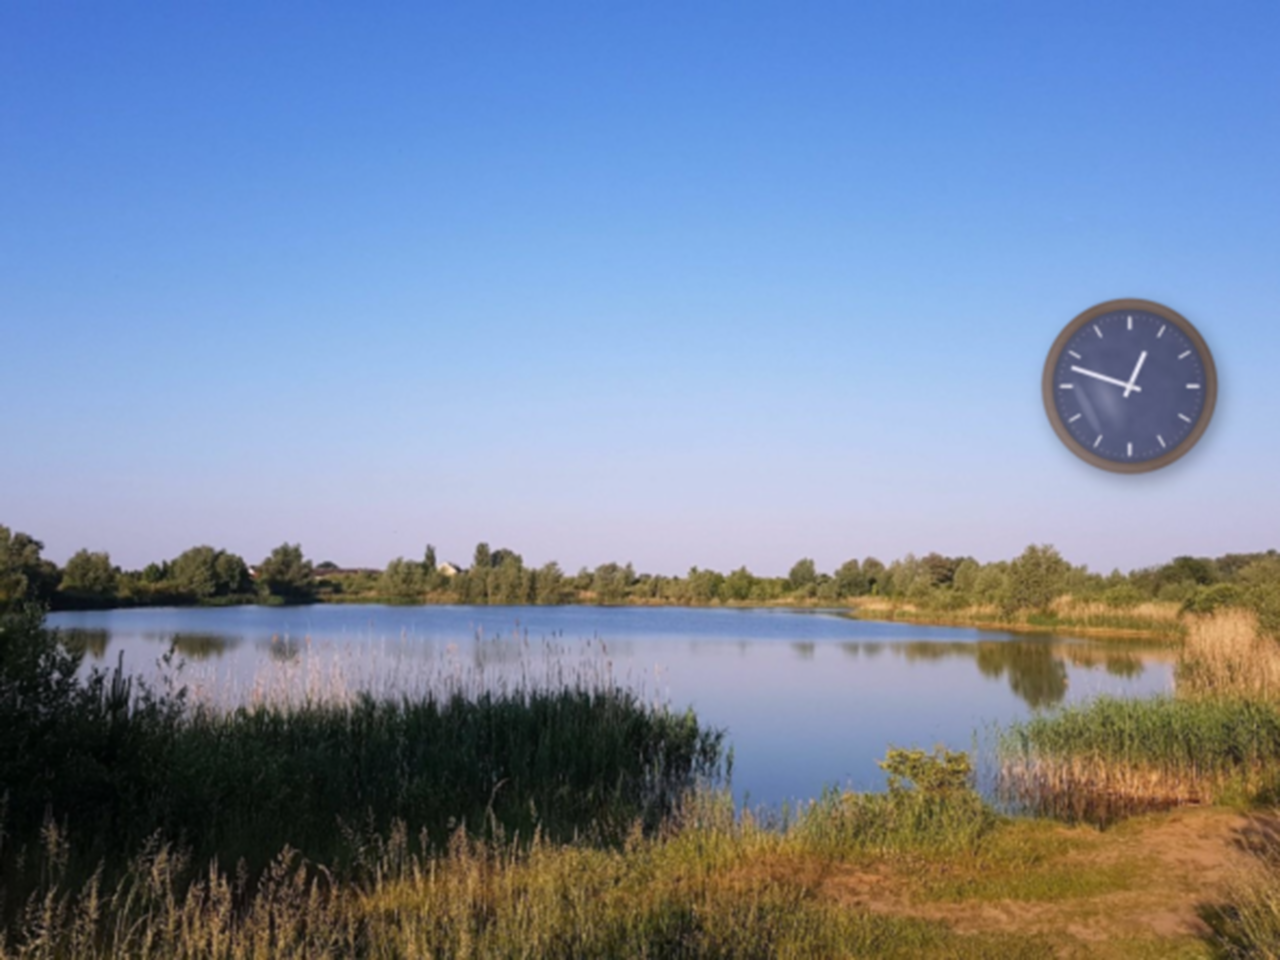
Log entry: 12:48
